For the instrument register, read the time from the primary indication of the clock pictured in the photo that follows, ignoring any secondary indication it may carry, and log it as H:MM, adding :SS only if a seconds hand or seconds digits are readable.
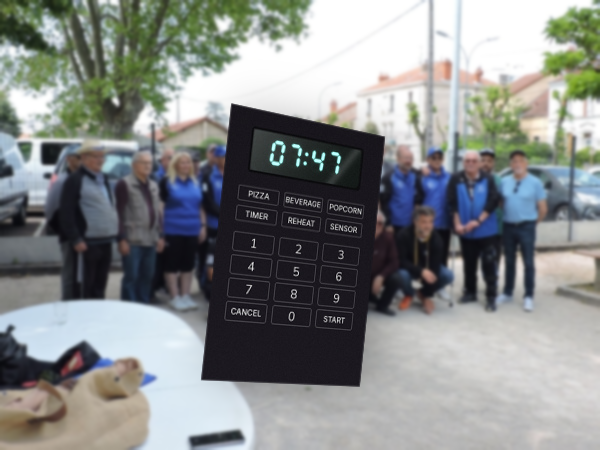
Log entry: 7:47
